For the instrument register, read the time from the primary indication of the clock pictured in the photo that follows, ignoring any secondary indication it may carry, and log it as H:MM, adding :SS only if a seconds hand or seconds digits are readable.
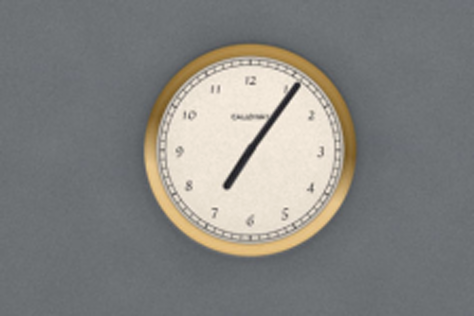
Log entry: 7:06
